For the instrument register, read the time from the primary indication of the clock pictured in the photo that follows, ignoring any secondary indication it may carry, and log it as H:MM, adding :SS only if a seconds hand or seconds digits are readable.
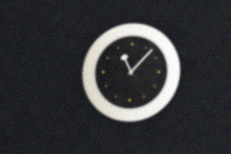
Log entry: 11:07
